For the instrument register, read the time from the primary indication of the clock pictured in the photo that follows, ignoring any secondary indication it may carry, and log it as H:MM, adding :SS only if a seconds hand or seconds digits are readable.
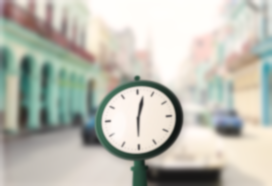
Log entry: 6:02
